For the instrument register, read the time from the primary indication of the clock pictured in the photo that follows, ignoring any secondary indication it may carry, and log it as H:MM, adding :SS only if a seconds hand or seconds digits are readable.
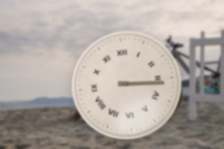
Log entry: 3:16
